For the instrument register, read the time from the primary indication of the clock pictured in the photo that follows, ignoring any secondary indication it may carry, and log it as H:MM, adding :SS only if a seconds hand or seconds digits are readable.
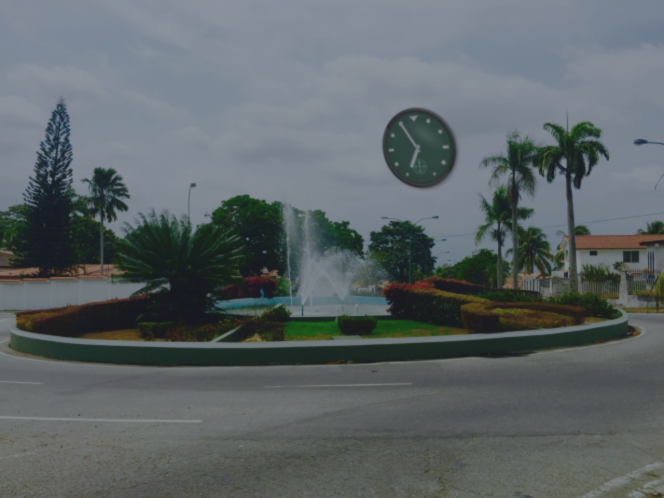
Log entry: 6:55
